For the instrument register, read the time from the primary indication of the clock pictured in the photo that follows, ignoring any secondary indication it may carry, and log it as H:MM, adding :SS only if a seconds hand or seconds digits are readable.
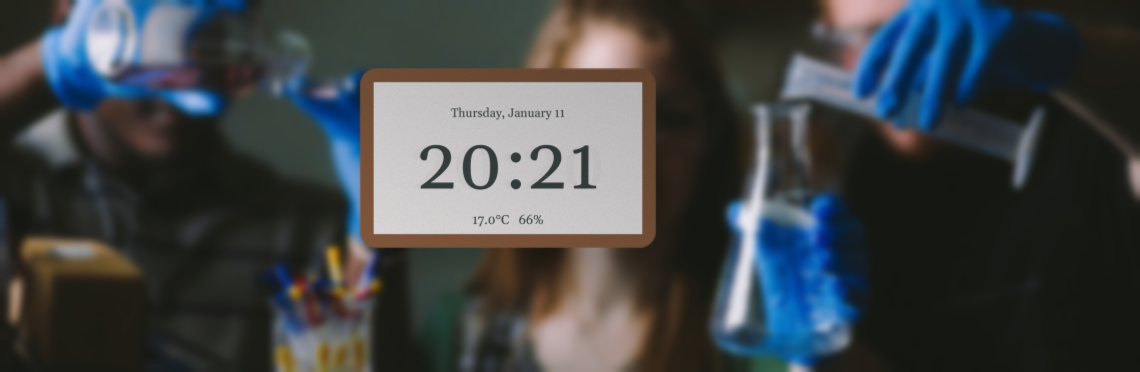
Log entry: 20:21
